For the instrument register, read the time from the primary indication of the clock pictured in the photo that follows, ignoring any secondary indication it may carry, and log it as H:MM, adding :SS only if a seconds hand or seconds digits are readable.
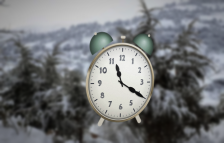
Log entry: 11:20
